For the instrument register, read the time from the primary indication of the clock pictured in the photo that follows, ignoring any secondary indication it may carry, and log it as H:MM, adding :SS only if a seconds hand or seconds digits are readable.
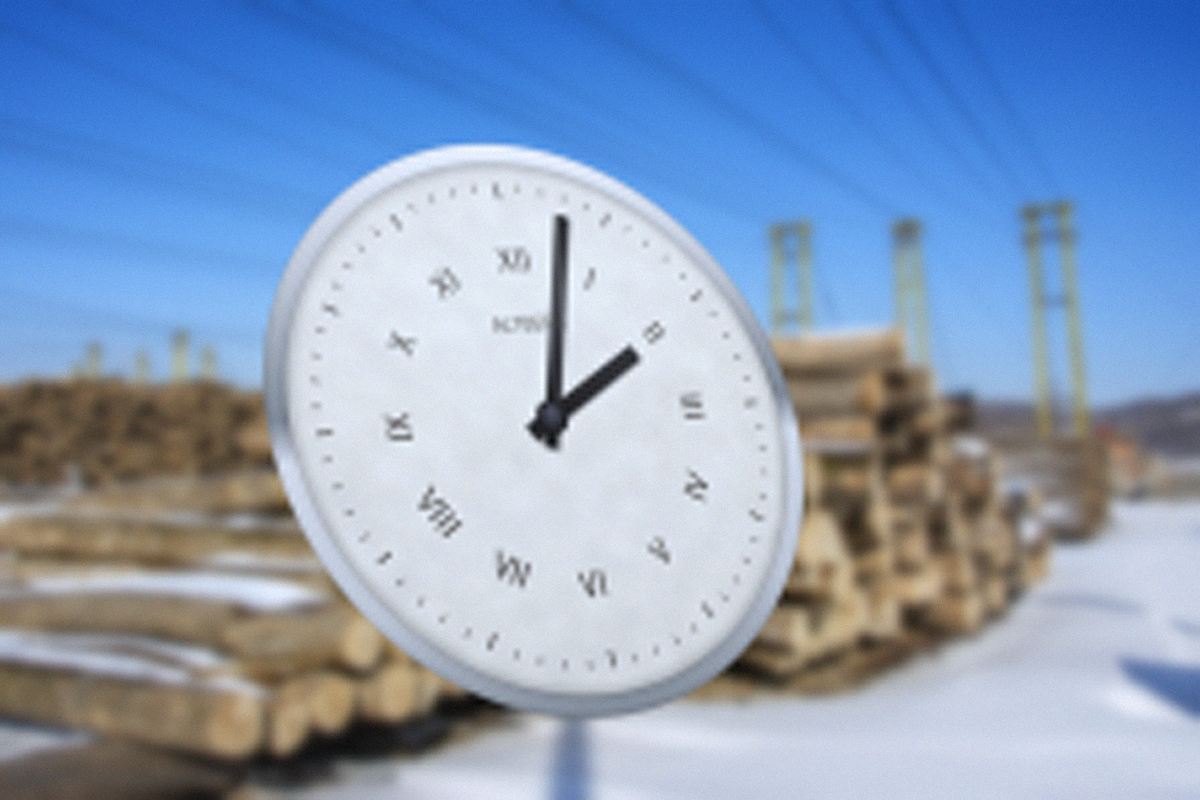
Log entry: 2:03
